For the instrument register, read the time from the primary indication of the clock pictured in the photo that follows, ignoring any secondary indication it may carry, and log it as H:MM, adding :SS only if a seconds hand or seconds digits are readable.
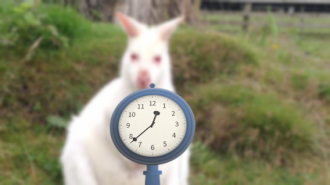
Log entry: 12:38
